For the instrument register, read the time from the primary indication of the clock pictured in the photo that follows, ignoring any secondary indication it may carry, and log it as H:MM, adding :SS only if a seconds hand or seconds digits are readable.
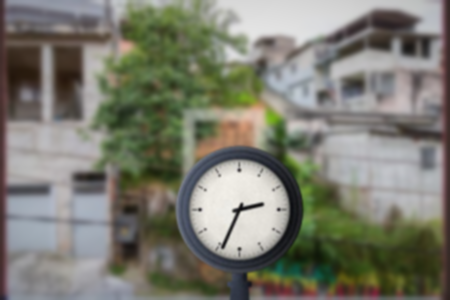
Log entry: 2:34
